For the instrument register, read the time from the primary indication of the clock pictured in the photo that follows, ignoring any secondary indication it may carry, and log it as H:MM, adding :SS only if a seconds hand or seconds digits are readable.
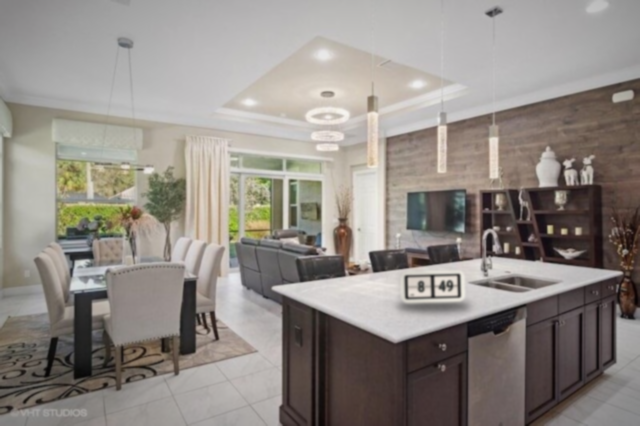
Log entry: 8:49
